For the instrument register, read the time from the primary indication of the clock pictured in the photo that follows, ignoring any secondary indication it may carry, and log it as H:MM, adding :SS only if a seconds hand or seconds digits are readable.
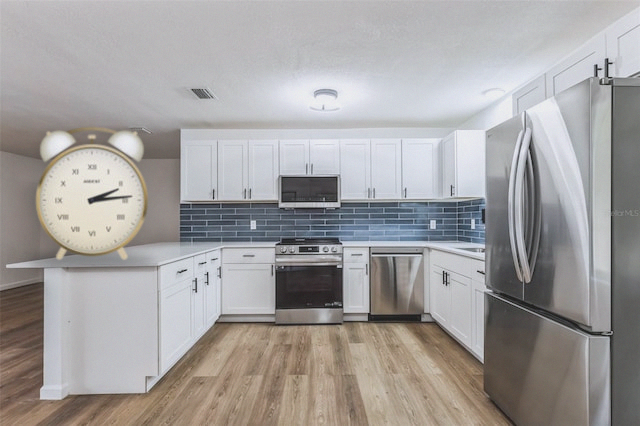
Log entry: 2:14
